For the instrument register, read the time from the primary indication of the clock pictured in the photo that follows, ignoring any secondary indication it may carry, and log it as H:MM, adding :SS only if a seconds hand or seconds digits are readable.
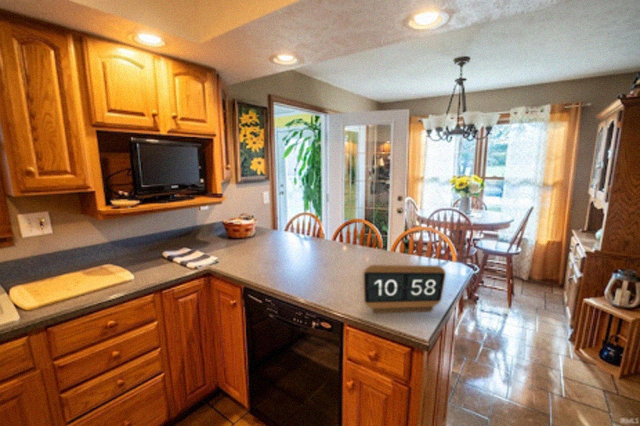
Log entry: 10:58
